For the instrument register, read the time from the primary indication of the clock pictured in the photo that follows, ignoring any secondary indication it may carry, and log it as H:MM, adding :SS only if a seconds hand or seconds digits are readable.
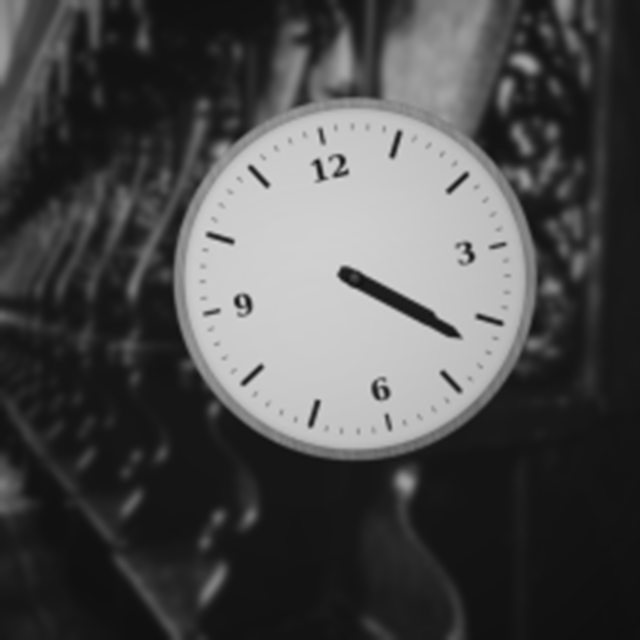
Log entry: 4:22
